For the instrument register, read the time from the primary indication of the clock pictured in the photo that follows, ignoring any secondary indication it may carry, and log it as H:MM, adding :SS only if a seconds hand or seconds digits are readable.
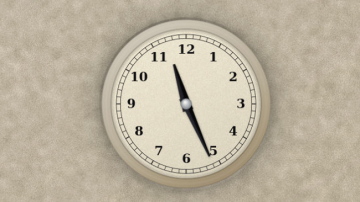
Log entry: 11:26
